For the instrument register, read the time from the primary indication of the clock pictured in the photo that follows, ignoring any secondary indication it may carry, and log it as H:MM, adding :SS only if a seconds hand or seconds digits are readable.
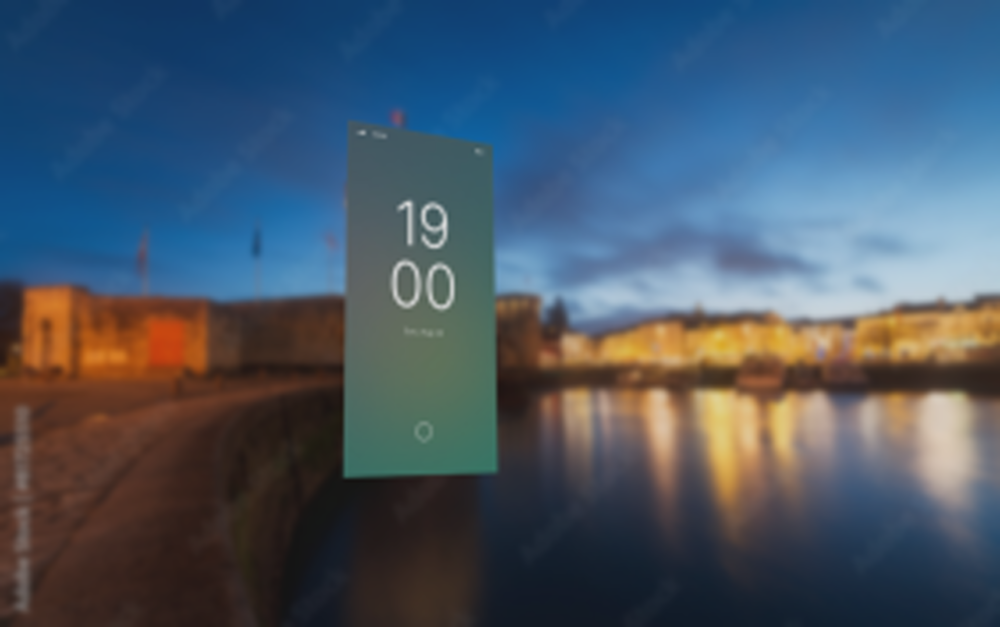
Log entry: 19:00
